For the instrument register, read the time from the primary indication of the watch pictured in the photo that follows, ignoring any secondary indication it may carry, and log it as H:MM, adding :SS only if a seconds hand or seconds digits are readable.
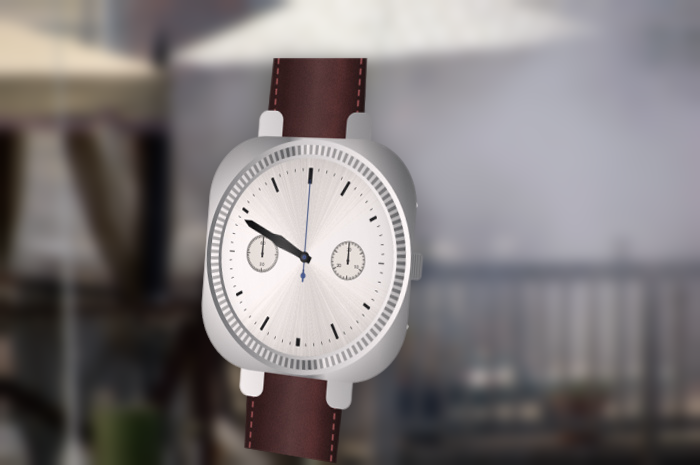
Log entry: 9:49
